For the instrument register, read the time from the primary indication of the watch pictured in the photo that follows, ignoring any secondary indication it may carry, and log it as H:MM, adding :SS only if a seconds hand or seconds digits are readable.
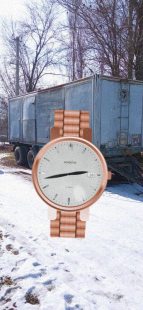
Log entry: 2:43
